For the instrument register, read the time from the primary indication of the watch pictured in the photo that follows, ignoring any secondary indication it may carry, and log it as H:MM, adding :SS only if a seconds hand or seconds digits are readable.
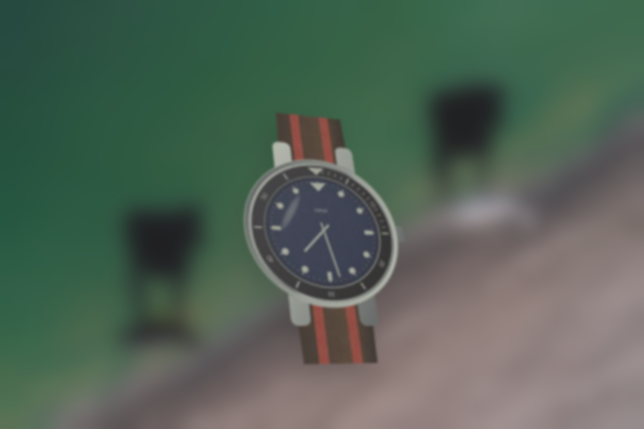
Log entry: 7:28
